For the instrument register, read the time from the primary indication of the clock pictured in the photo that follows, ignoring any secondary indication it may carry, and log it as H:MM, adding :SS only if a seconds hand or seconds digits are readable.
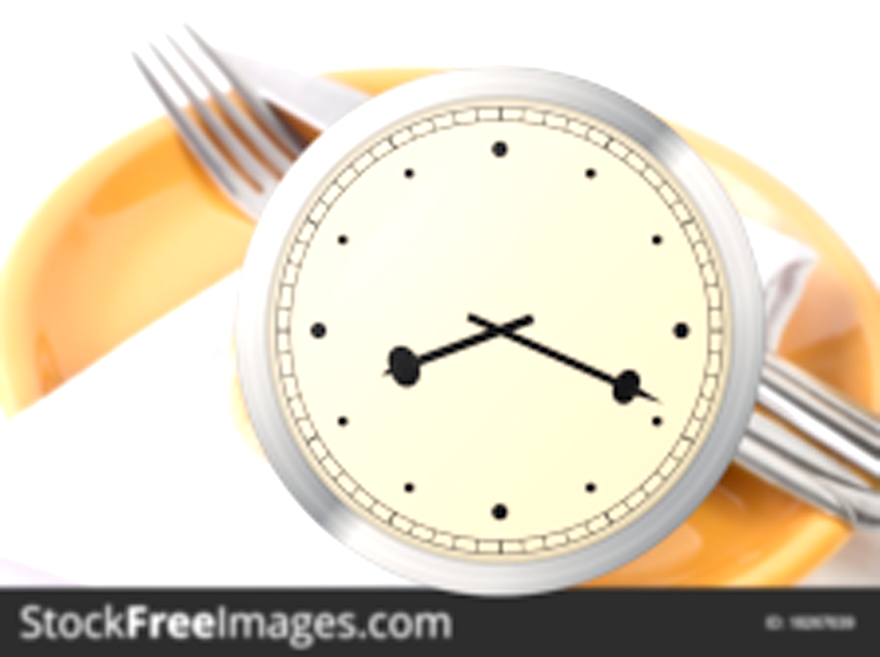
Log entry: 8:19
